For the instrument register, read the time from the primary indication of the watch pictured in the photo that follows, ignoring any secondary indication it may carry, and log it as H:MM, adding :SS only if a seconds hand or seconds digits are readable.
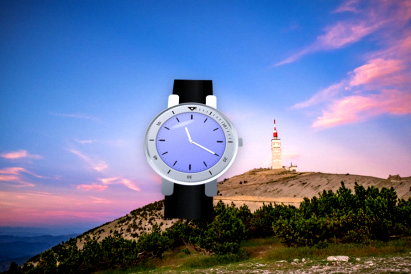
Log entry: 11:20
